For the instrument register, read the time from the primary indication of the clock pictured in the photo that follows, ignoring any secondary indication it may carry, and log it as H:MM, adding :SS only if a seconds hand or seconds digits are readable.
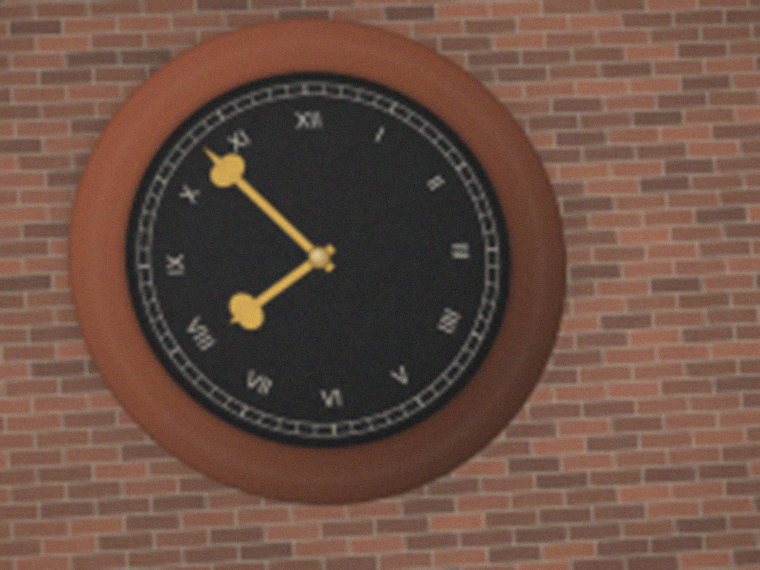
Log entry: 7:53
